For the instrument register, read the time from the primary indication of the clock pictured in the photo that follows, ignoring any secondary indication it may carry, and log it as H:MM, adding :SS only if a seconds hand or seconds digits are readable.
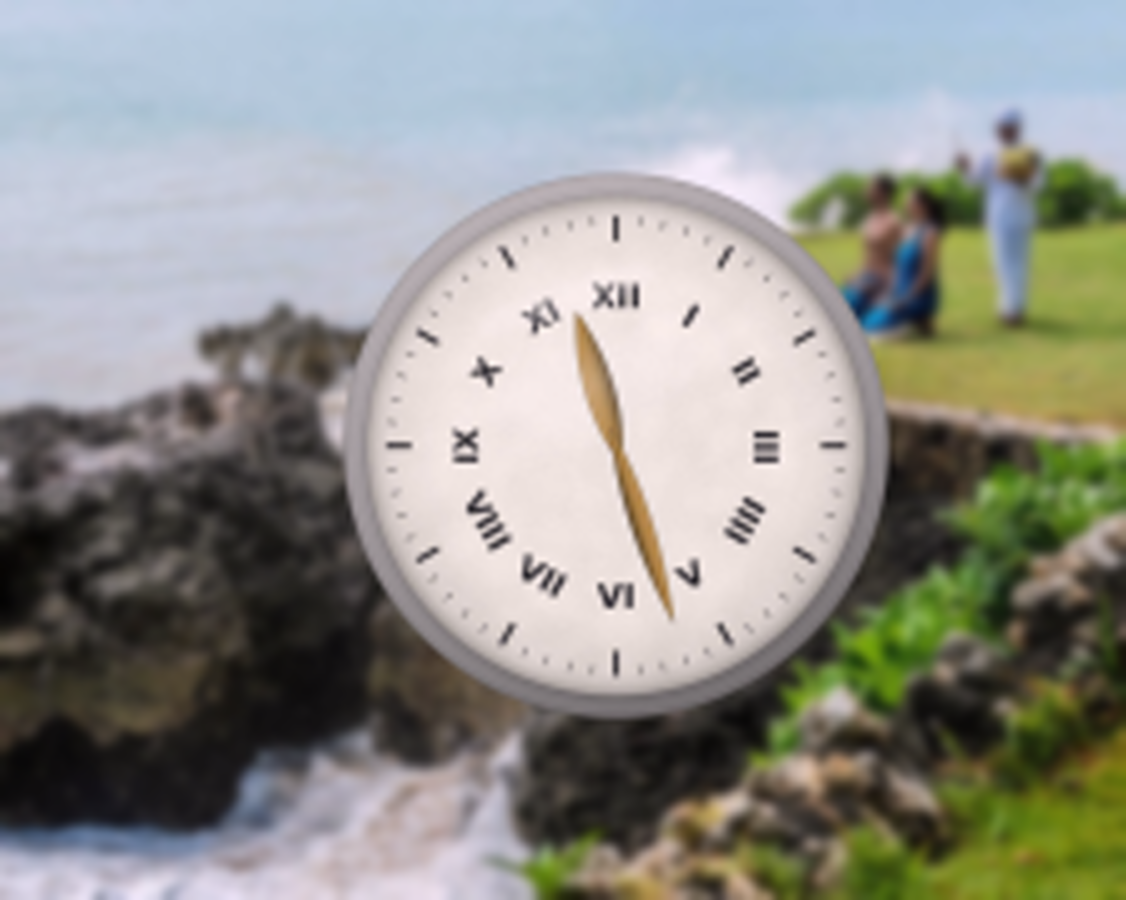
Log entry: 11:27
